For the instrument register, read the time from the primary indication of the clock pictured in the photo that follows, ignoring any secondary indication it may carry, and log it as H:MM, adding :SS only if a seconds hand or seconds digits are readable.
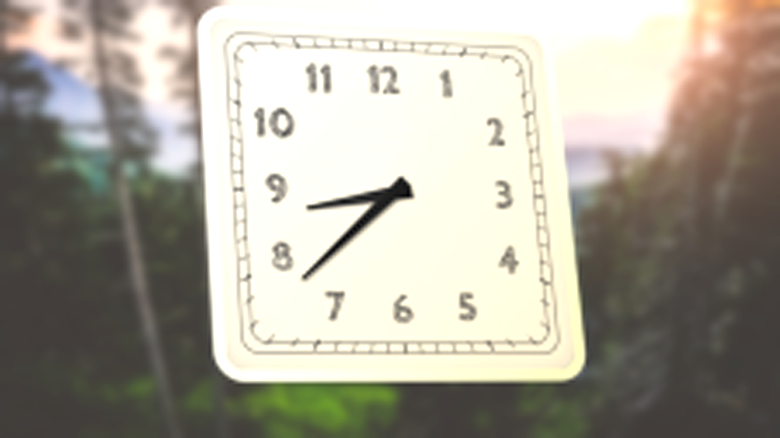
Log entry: 8:38
